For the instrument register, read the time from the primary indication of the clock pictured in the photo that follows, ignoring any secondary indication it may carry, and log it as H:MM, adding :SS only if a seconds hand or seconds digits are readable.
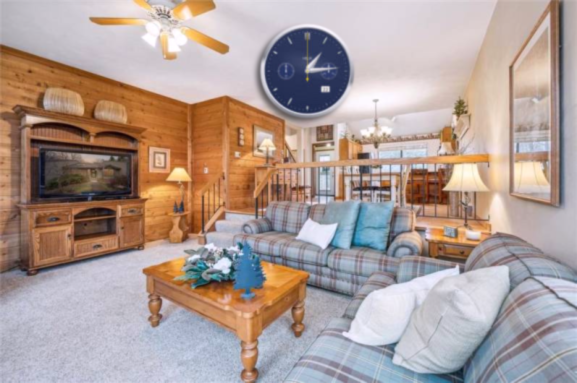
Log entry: 1:14
